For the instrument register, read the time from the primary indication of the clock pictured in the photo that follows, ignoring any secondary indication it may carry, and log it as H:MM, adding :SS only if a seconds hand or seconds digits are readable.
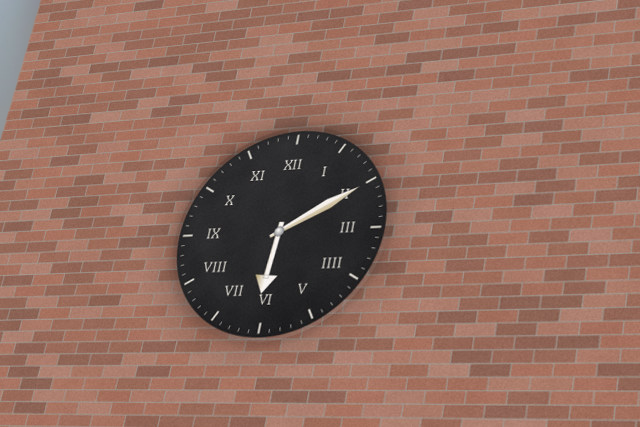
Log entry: 6:10
